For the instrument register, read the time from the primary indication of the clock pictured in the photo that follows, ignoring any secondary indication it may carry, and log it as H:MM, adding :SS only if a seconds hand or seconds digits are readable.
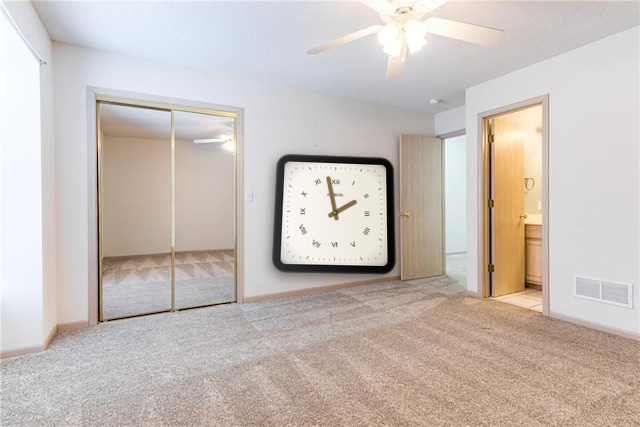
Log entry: 1:58
